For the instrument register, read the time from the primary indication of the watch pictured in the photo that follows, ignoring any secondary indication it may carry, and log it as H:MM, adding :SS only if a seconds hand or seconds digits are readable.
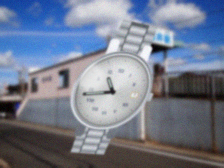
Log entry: 10:43
